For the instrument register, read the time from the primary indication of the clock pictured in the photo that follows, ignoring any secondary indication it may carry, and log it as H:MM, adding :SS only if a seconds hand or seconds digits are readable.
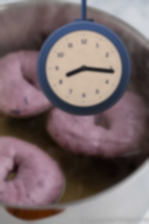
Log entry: 8:16
